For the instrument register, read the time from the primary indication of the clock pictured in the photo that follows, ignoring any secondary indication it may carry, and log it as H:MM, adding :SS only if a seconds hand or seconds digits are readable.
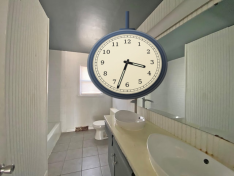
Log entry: 3:33
